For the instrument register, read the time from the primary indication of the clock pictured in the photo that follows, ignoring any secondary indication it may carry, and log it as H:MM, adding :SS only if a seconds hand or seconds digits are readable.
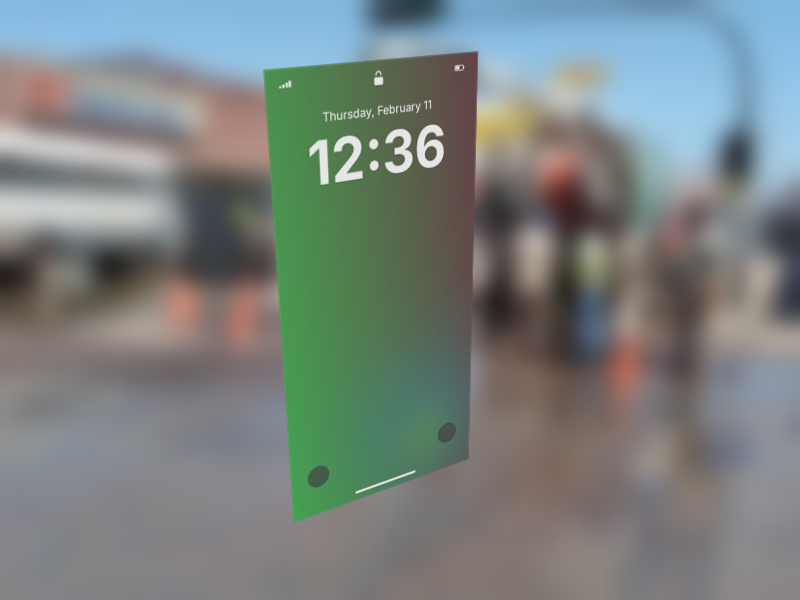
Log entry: 12:36
